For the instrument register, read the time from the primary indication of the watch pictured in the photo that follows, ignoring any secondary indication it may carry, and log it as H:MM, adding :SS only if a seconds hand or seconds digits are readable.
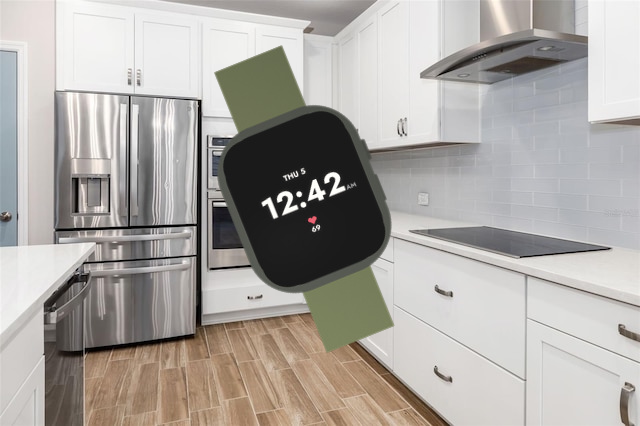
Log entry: 12:42
